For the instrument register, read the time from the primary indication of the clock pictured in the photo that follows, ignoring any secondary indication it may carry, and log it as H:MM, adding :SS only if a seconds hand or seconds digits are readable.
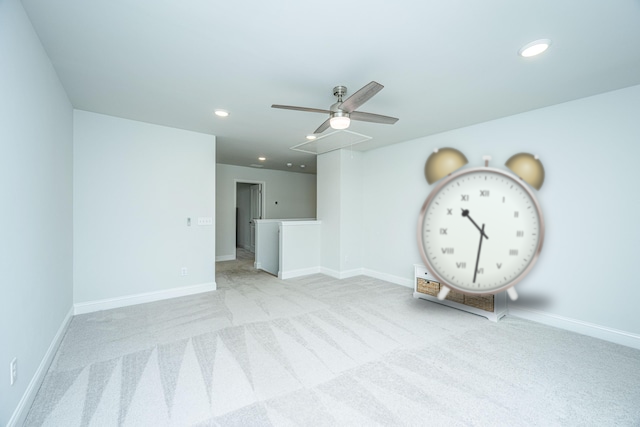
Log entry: 10:31
